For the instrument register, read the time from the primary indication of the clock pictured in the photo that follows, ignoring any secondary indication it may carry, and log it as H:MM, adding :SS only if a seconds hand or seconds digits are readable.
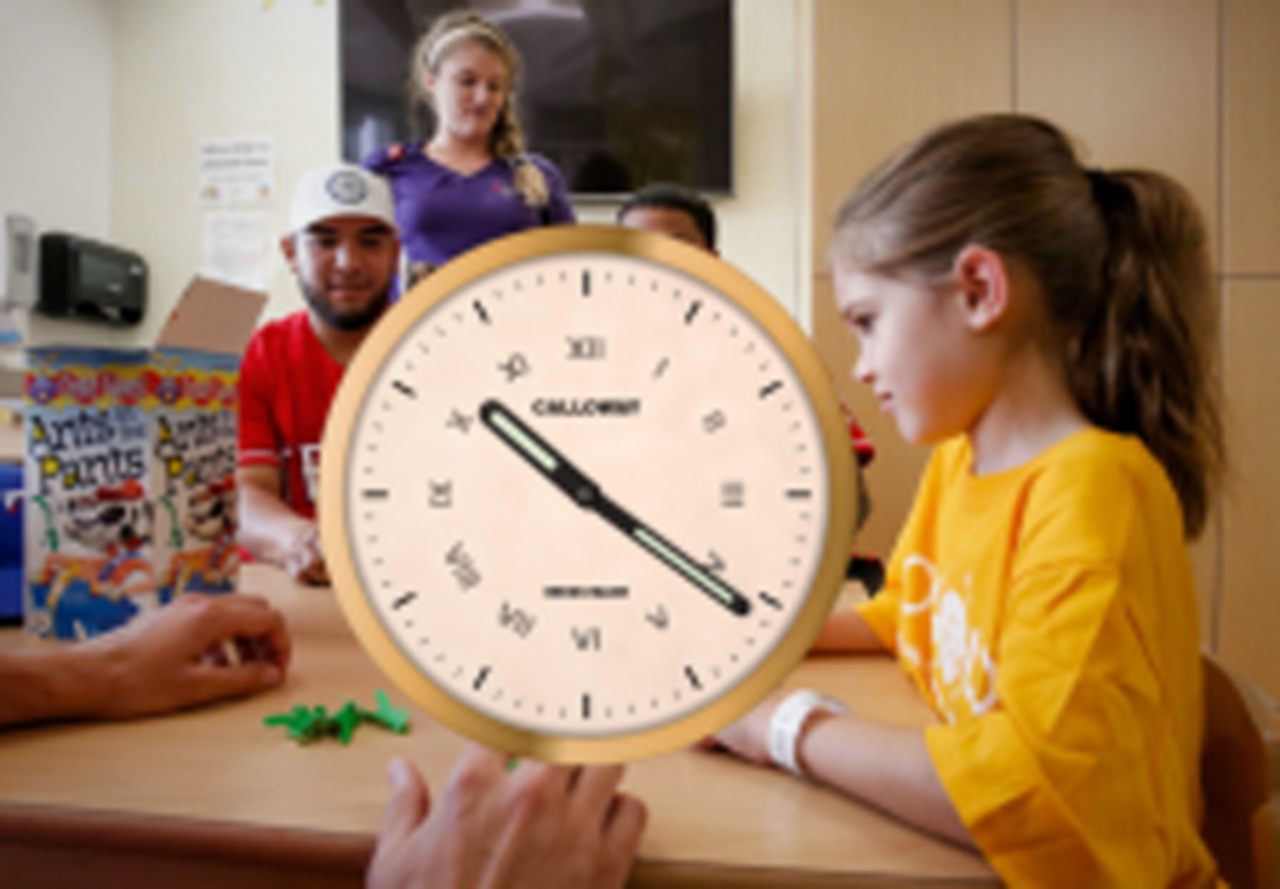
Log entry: 10:21
